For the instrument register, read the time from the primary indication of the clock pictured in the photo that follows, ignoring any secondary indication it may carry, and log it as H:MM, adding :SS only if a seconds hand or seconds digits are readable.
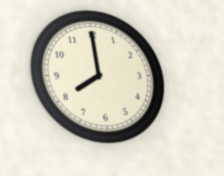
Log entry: 8:00
